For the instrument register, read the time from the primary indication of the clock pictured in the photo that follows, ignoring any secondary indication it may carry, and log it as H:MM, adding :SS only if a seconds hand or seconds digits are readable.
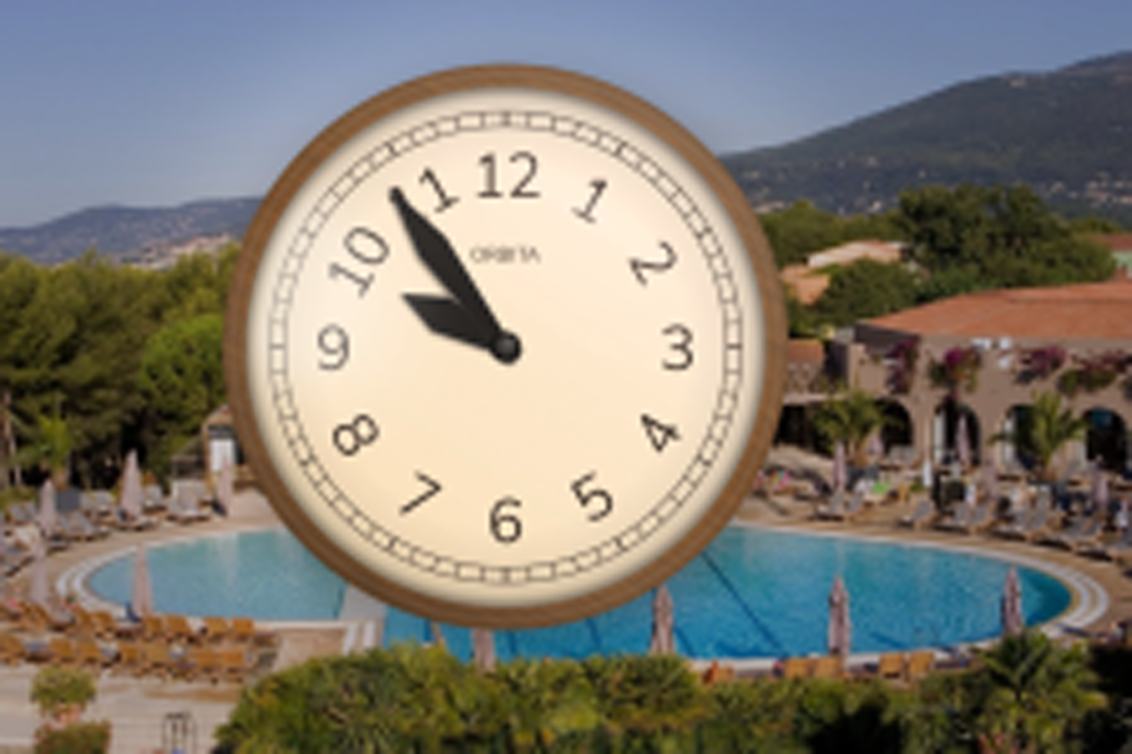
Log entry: 9:54
